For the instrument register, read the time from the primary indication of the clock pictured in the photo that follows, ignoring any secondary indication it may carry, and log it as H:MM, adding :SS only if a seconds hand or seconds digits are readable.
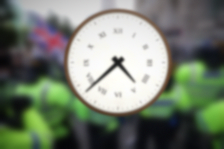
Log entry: 4:38
